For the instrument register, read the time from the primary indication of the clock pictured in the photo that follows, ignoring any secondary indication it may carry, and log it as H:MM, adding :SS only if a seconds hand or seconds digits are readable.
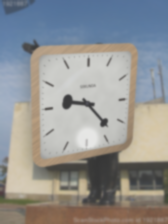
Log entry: 9:23
